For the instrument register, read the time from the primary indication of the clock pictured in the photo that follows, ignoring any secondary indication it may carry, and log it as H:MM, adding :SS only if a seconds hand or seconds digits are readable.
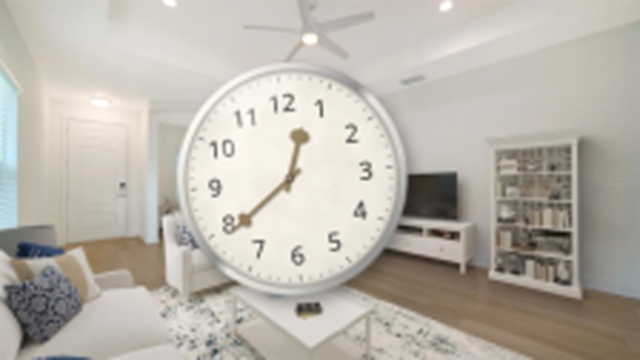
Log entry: 12:39
